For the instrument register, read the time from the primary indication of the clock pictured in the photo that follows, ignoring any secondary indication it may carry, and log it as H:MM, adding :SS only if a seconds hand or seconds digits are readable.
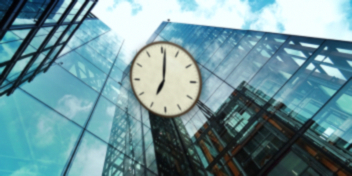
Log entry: 7:01
